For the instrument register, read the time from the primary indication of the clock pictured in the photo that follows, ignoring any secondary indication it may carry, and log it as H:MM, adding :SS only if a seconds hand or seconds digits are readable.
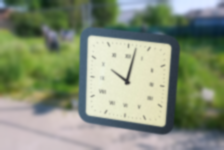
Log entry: 10:02
